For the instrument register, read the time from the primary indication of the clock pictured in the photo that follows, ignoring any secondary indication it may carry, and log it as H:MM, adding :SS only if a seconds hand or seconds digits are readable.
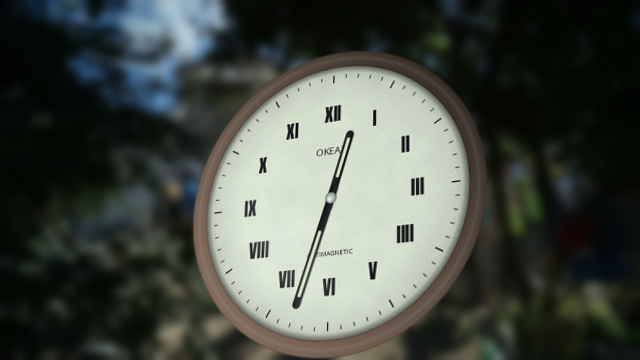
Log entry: 12:33
